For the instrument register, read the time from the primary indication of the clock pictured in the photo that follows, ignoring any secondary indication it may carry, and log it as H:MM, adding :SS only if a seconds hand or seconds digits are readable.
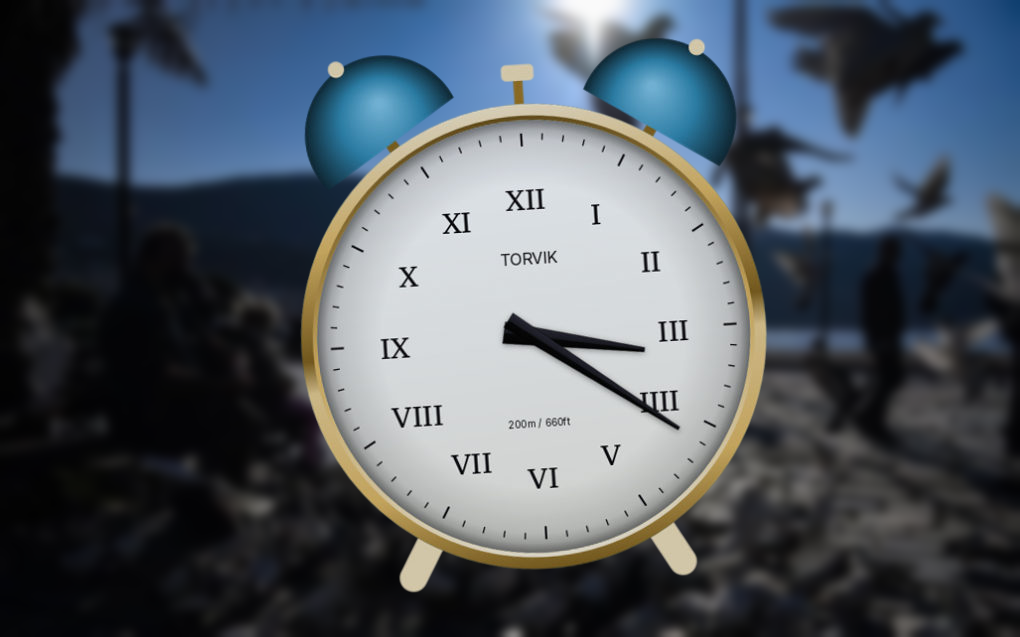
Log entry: 3:21
